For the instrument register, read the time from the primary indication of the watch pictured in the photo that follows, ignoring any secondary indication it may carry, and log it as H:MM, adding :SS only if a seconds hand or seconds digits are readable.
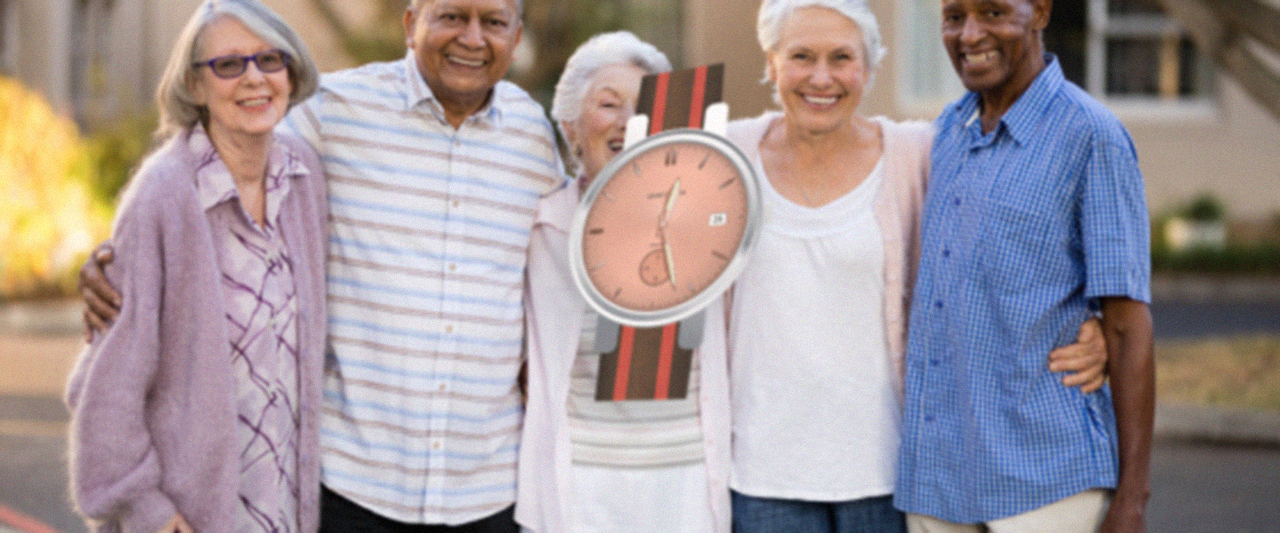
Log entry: 12:27
